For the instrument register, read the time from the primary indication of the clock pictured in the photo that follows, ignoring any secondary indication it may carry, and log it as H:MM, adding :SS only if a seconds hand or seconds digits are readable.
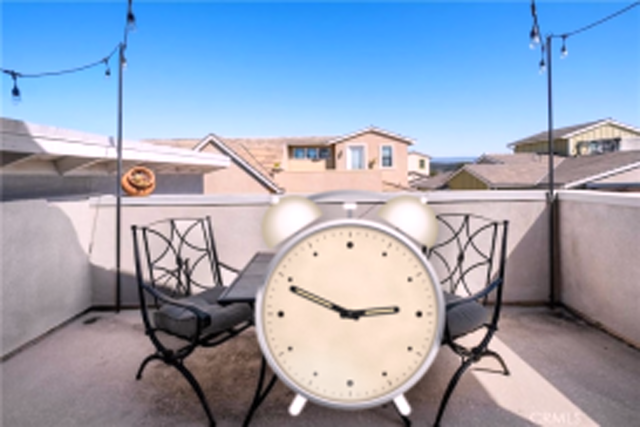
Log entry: 2:49
